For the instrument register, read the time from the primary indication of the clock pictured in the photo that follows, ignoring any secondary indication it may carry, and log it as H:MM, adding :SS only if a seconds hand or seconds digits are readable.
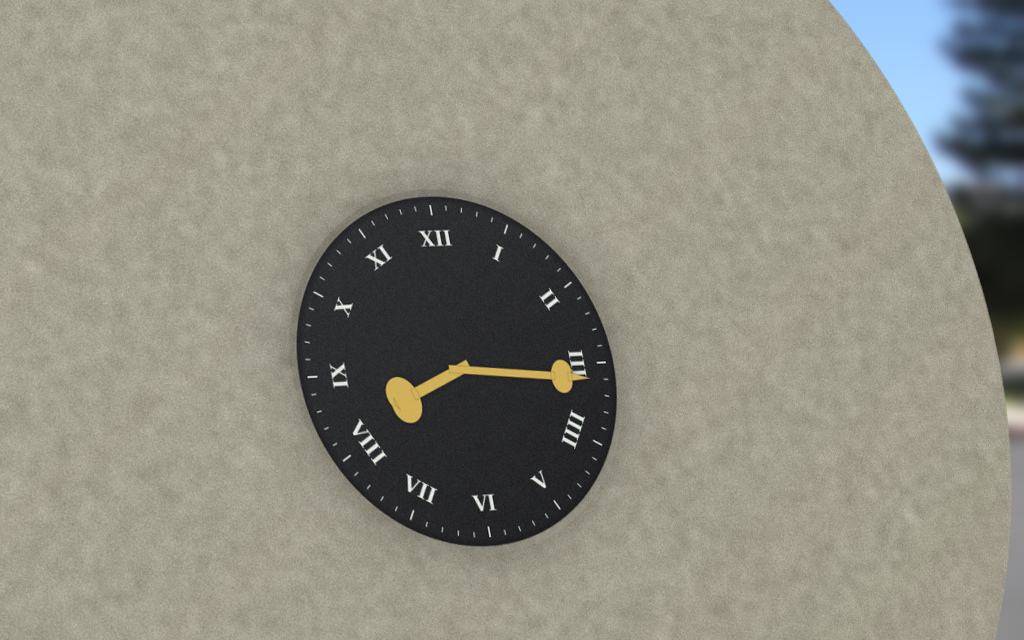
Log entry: 8:16
